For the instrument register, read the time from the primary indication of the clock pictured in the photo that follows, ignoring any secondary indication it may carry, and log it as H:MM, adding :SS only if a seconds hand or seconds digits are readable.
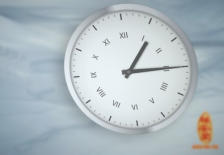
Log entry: 1:15
